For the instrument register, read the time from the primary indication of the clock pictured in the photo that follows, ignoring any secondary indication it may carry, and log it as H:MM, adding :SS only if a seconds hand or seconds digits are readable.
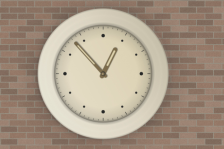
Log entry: 12:53
